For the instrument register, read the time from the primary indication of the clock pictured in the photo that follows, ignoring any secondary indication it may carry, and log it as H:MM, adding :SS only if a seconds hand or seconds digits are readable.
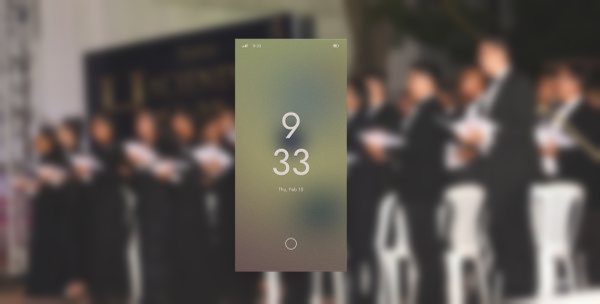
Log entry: 9:33
